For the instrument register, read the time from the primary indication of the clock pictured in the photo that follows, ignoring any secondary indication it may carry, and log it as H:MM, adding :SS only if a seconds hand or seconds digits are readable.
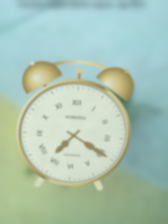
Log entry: 7:20
